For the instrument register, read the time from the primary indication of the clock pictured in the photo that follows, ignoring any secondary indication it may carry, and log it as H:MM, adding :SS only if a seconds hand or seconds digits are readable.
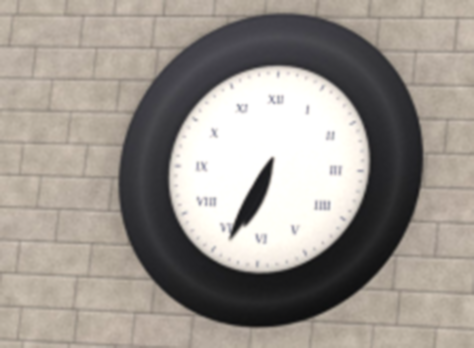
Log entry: 6:34
